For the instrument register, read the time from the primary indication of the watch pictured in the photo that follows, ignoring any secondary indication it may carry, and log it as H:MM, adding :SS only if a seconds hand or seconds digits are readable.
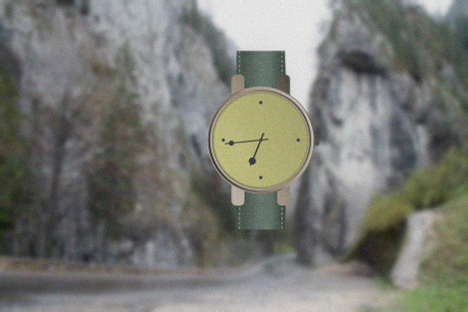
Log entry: 6:44
